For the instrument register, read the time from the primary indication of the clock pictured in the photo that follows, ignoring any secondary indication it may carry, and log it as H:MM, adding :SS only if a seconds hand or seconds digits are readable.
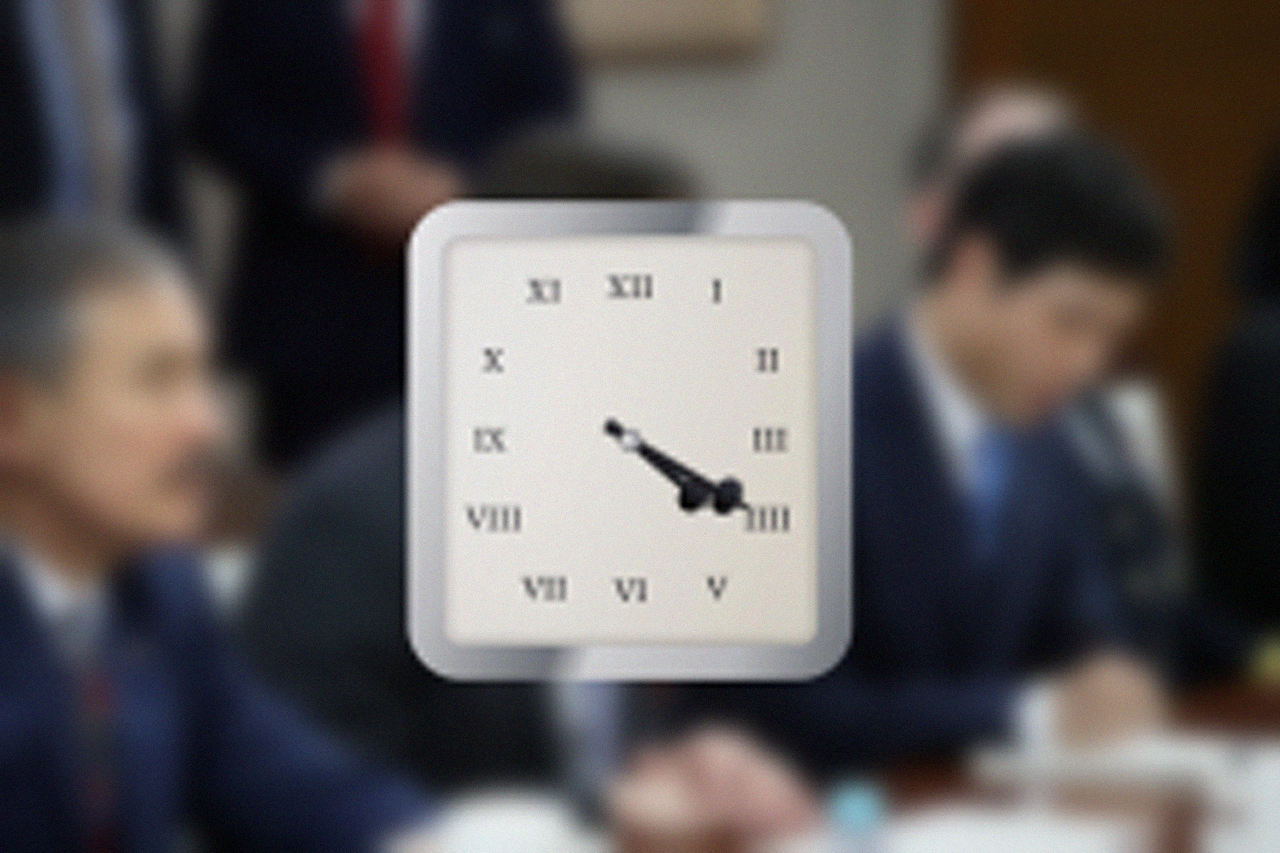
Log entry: 4:20
